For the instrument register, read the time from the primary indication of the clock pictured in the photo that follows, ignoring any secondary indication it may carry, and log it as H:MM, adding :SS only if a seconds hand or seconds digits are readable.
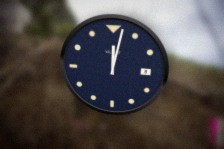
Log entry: 12:02
